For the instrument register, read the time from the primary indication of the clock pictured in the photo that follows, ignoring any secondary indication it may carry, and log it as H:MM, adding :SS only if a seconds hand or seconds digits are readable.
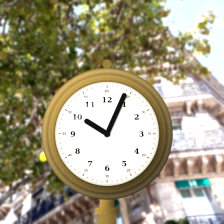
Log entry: 10:04
